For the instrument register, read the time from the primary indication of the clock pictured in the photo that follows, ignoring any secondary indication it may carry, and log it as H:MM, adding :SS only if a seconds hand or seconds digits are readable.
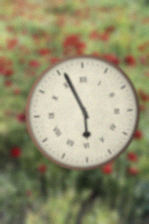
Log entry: 5:56
